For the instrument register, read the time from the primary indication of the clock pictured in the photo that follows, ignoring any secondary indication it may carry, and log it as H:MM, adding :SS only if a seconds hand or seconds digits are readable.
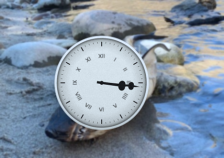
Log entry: 3:16
